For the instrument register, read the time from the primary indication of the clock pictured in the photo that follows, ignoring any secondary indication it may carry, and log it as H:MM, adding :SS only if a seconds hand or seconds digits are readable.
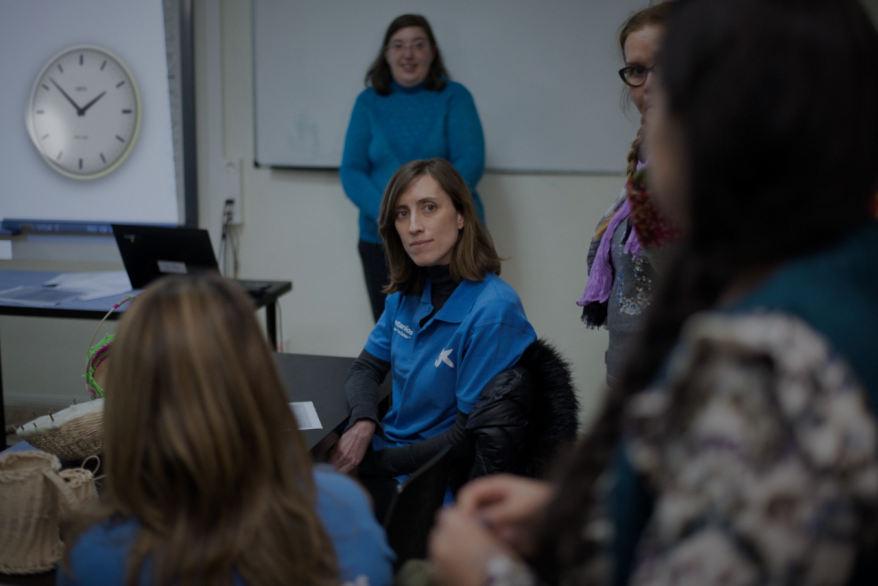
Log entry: 1:52
